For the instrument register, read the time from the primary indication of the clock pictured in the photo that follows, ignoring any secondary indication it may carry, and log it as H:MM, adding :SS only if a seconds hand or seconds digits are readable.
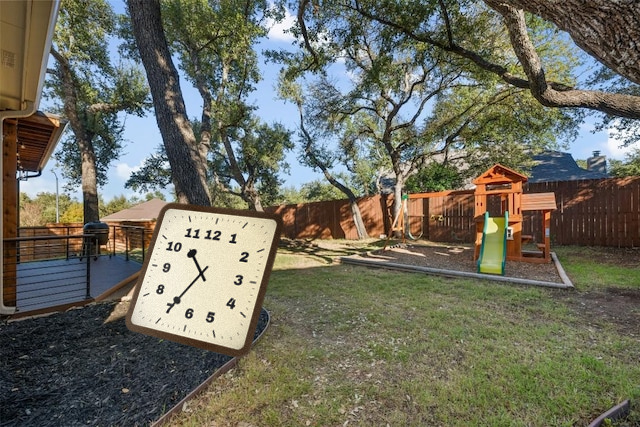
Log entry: 10:35
